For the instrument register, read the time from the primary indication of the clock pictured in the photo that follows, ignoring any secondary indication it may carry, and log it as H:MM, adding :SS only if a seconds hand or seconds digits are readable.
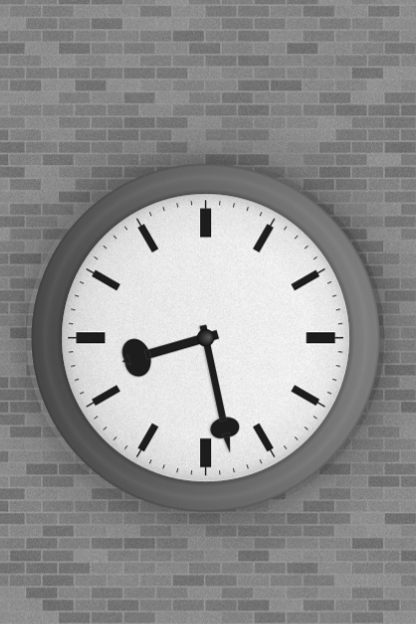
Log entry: 8:28
